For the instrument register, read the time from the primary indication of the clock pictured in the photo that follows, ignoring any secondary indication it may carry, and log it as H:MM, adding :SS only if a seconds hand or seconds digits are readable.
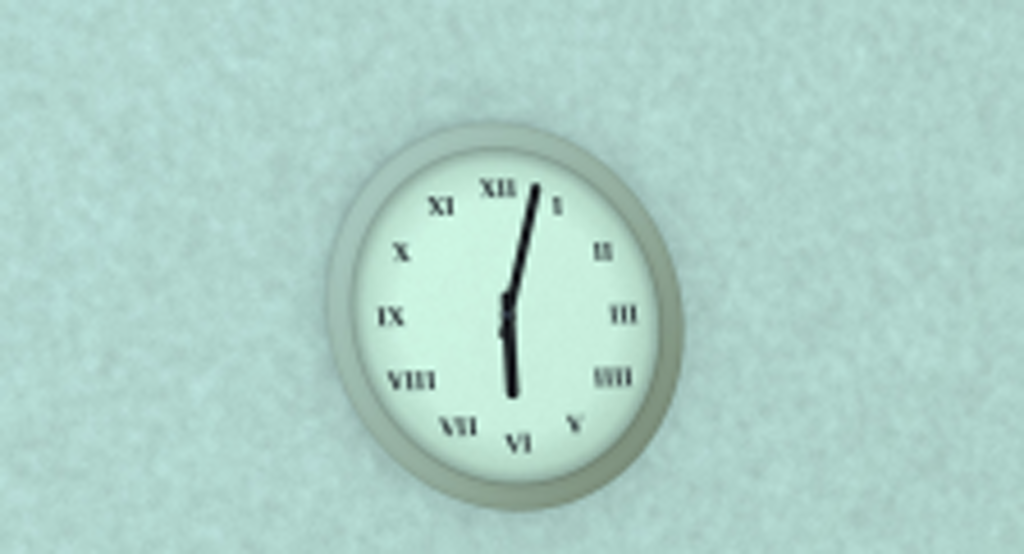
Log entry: 6:03
